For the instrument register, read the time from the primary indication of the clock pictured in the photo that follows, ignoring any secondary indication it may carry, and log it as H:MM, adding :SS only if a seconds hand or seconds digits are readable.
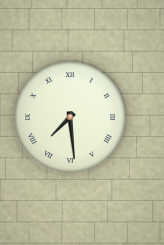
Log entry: 7:29
